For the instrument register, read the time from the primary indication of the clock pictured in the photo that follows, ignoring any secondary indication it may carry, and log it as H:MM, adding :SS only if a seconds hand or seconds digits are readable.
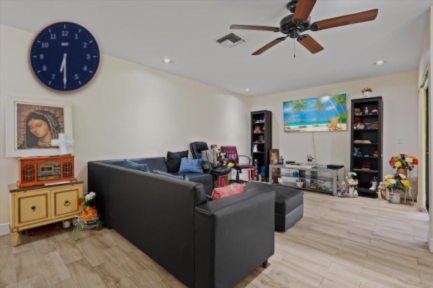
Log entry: 6:30
